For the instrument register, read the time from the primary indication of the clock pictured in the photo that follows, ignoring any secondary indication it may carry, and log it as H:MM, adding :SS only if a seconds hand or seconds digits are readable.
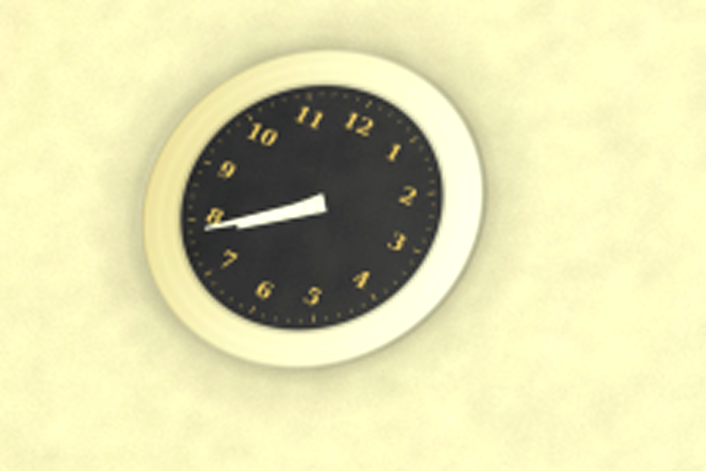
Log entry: 7:39
